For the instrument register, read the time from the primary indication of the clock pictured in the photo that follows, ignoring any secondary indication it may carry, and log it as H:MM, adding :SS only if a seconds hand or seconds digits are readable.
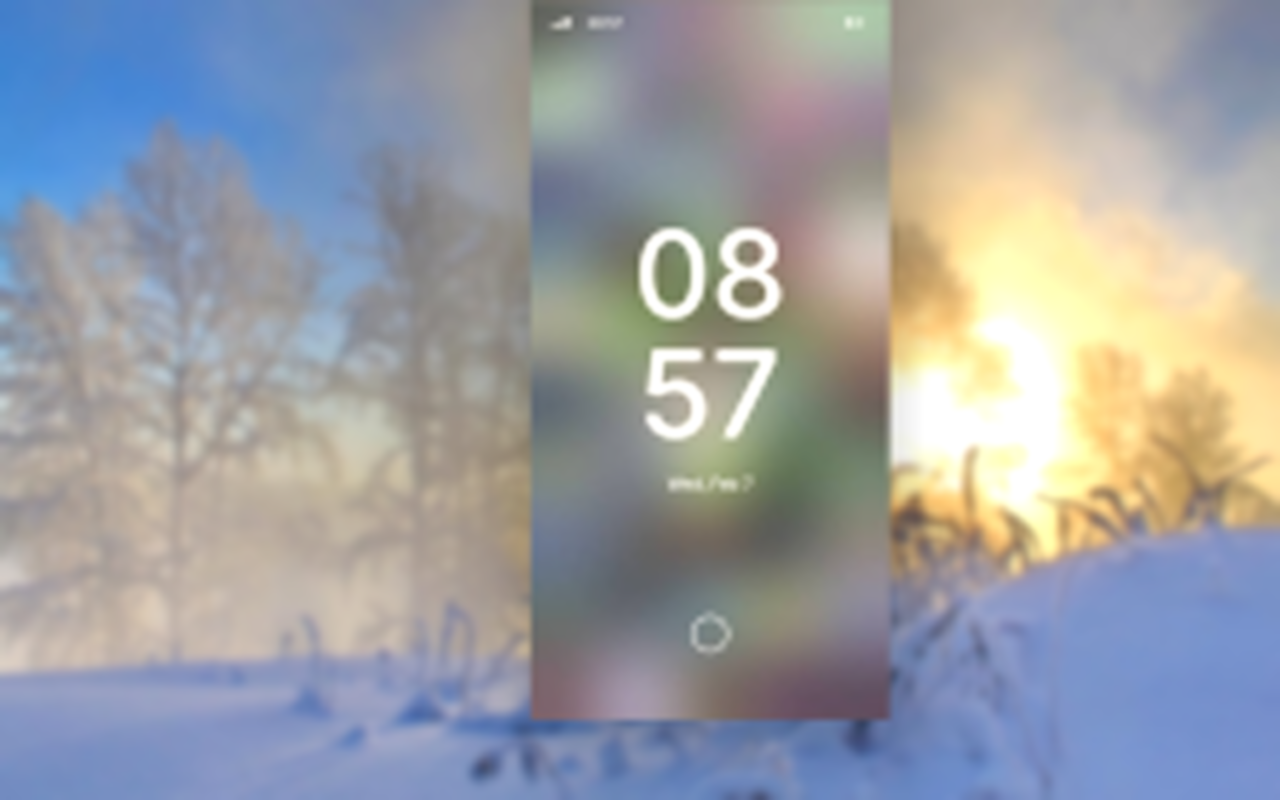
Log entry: 8:57
